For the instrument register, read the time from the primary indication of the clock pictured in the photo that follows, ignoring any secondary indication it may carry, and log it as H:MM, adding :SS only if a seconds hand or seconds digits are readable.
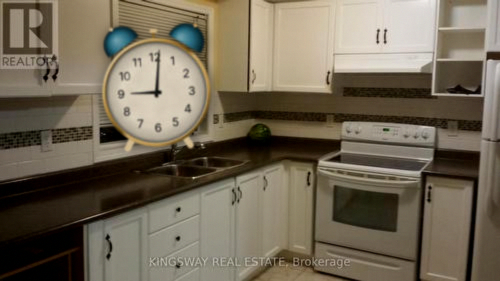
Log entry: 9:01
